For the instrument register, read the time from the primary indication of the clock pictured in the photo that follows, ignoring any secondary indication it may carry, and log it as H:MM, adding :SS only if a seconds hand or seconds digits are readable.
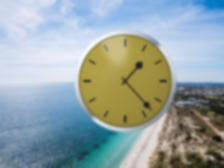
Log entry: 1:23
